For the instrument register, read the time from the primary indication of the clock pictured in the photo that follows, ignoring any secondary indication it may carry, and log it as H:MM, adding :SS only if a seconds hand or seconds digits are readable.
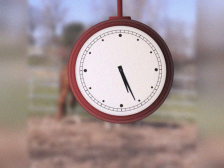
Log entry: 5:26
